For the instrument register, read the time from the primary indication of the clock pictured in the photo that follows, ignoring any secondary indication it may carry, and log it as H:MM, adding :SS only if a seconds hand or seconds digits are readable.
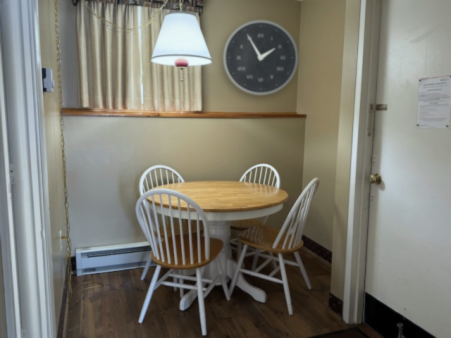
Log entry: 1:55
